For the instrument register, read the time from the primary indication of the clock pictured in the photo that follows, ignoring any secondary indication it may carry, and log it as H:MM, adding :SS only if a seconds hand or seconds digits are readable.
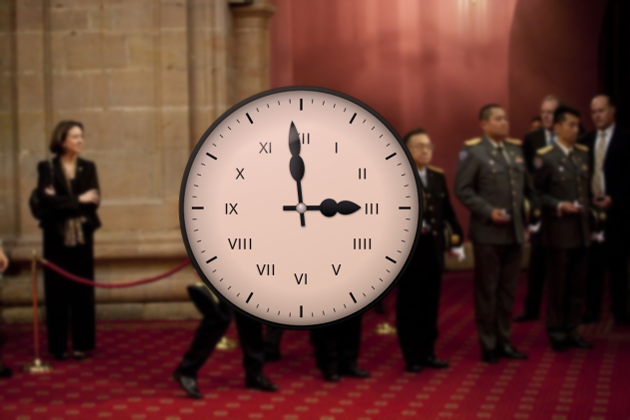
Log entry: 2:59
